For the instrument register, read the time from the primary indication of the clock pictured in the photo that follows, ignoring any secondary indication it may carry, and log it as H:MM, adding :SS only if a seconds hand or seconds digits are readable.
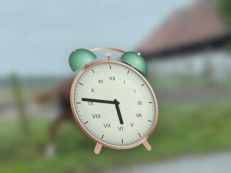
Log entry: 5:46
